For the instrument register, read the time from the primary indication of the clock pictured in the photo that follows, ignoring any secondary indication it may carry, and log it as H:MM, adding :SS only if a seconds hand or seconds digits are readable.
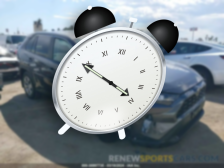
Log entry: 3:49
